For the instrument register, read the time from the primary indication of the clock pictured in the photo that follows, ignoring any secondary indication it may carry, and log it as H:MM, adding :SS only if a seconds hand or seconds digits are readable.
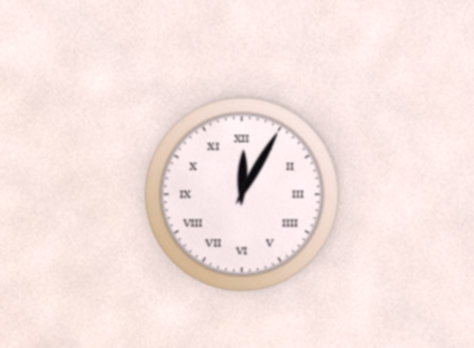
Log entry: 12:05
